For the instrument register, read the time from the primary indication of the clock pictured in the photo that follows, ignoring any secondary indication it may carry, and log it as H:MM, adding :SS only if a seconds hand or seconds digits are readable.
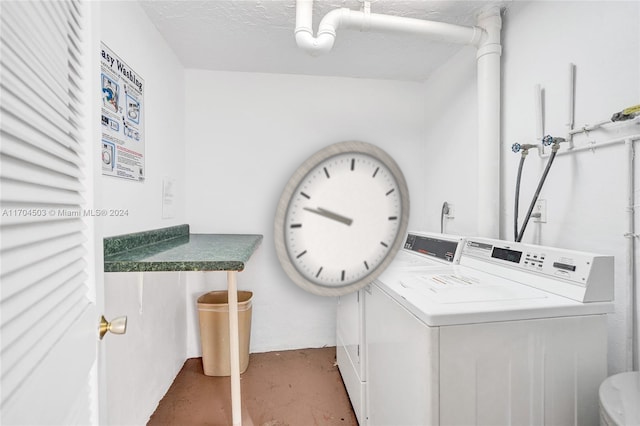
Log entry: 9:48
